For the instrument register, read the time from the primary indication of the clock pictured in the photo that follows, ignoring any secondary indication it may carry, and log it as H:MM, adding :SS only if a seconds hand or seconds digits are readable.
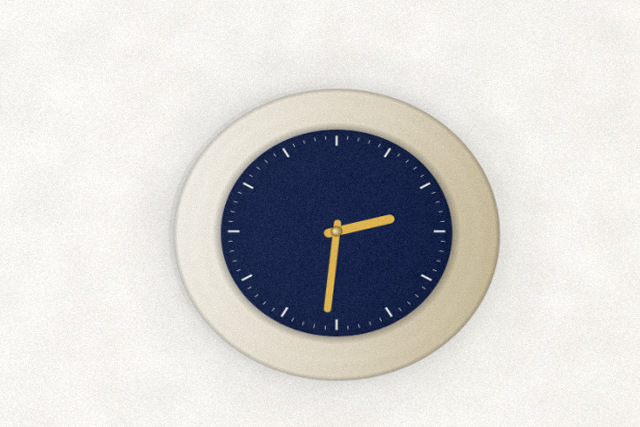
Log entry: 2:31
